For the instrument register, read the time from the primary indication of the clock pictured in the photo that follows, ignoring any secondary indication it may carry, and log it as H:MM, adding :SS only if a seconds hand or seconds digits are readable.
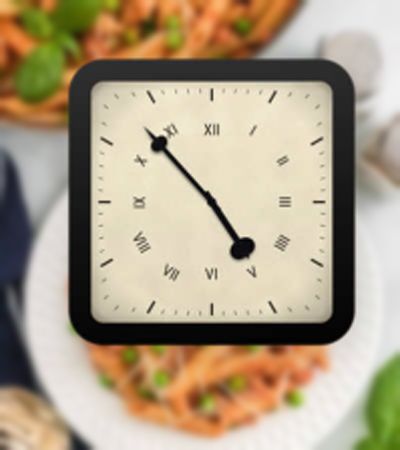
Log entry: 4:53
